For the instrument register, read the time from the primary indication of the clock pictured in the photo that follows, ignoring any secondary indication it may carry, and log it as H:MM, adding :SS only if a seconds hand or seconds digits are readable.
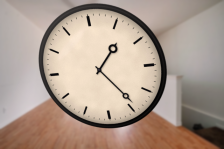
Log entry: 1:24
